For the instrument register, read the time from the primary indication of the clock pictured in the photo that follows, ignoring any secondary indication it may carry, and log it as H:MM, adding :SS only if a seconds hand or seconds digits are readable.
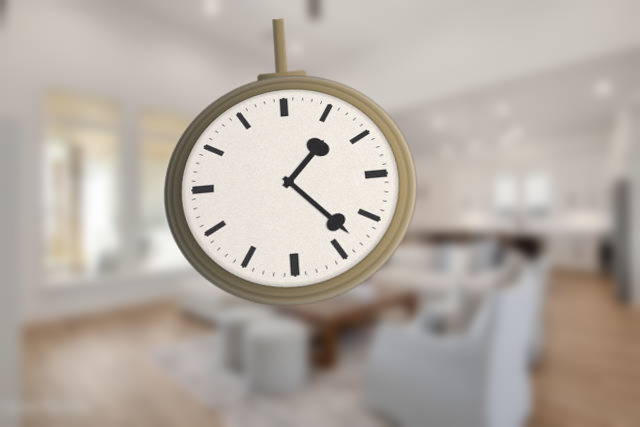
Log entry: 1:23
